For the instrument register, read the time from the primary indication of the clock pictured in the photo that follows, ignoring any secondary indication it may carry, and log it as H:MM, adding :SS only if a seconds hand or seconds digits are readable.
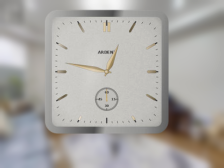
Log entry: 12:47
